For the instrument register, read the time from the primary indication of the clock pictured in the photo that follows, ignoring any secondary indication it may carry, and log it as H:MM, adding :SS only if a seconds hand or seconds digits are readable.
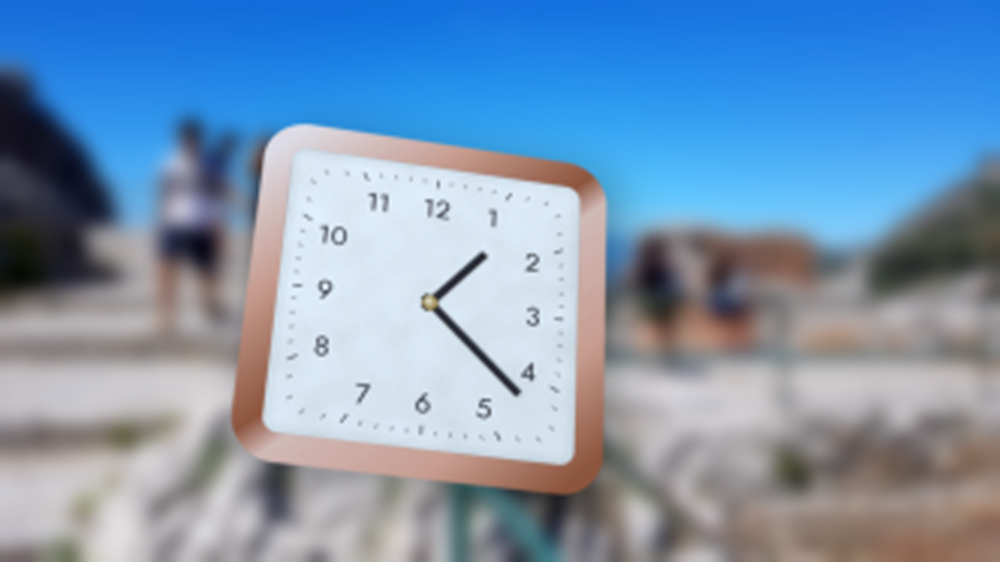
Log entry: 1:22
